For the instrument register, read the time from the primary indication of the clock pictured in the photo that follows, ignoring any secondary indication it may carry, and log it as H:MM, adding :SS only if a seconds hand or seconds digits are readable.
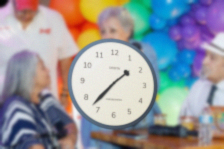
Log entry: 1:37
